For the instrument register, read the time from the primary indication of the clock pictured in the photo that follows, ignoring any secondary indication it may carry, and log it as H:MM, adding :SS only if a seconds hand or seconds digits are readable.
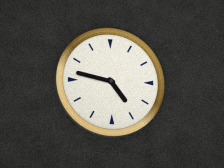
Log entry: 4:47
